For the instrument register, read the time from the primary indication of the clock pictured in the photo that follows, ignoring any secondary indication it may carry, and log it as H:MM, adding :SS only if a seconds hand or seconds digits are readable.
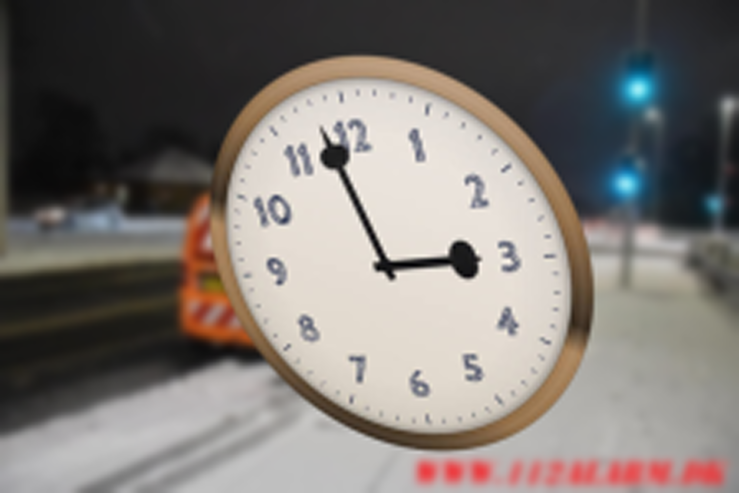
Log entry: 2:58
